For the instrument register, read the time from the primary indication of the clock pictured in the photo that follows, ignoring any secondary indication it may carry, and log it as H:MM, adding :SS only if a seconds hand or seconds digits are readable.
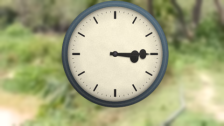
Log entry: 3:15
